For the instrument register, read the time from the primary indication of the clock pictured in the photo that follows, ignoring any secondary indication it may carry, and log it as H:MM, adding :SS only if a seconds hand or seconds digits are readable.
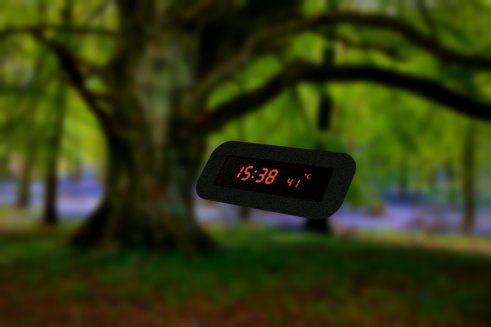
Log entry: 15:38
